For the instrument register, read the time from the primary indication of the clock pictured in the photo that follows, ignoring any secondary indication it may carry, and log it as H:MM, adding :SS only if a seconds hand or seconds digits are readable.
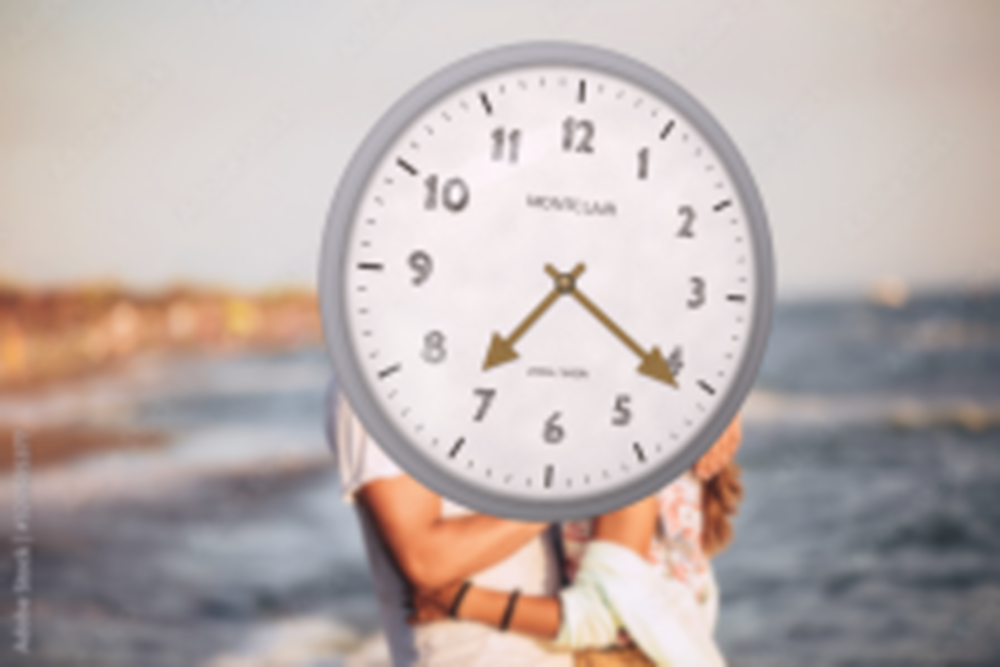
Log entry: 7:21
